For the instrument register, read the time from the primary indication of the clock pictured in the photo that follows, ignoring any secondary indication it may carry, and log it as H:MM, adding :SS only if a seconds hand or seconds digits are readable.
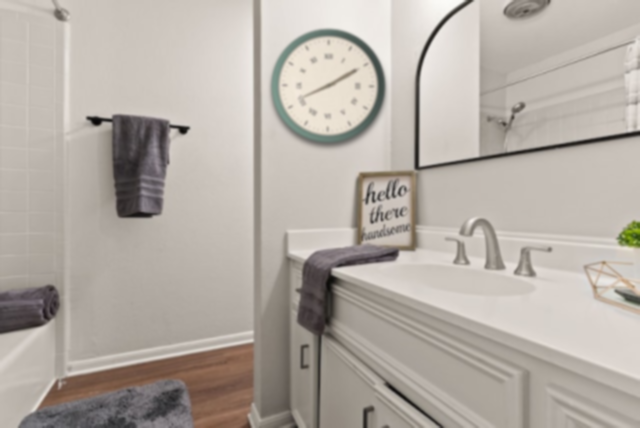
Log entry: 8:10
